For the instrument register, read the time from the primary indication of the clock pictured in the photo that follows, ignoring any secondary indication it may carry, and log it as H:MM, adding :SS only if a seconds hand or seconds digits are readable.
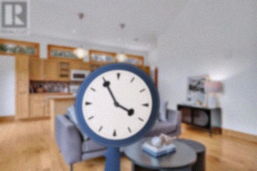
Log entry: 3:55
